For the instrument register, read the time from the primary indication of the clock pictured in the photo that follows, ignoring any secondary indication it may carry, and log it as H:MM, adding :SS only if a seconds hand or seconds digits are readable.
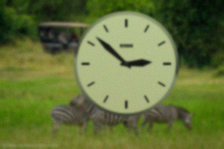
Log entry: 2:52
